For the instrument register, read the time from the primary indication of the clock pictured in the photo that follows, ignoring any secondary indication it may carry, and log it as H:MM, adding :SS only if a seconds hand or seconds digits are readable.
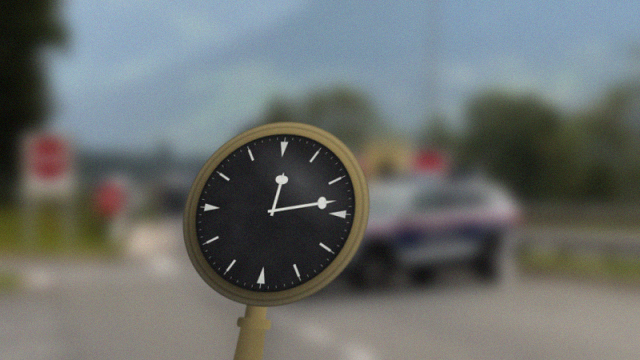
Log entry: 12:13
